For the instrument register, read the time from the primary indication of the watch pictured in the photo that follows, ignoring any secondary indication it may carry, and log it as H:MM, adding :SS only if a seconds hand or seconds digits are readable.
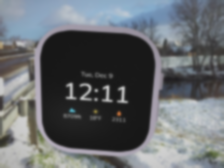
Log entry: 12:11
